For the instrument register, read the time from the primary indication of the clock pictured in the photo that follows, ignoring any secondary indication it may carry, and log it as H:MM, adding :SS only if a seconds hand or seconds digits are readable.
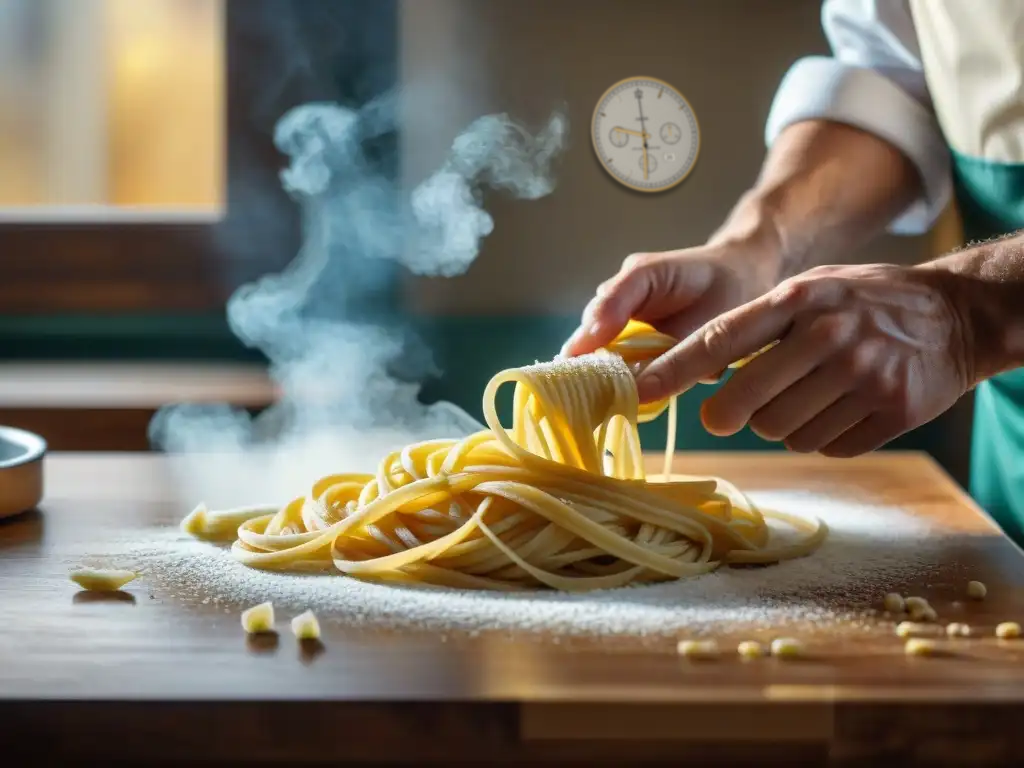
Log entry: 9:31
